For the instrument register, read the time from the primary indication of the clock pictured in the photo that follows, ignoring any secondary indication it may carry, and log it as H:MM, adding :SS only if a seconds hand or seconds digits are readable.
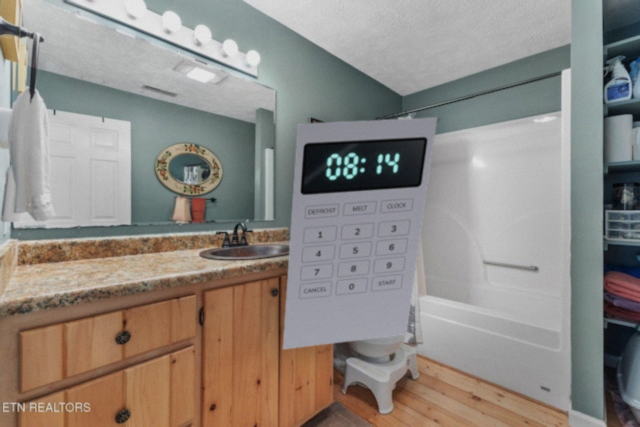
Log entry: 8:14
